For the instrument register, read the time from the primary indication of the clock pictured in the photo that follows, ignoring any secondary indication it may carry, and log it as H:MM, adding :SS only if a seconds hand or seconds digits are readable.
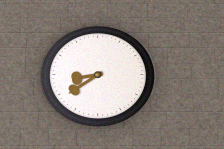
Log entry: 8:39
